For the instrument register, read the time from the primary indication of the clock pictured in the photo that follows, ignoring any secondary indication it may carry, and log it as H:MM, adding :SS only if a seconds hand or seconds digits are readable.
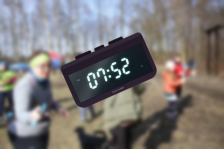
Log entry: 7:52
